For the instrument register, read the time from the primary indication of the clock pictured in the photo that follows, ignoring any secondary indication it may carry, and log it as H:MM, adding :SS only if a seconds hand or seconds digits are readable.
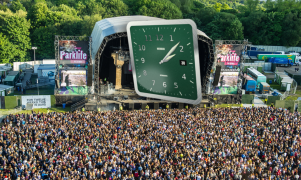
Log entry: 2:08
